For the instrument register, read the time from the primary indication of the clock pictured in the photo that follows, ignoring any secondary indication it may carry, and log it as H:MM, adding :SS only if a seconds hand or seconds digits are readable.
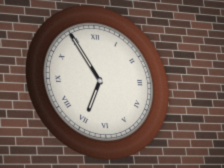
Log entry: 6:55
